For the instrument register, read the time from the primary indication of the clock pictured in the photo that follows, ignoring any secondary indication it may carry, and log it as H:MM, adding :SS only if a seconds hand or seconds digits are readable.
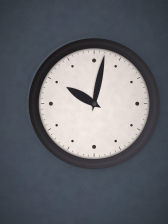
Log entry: 10:02
